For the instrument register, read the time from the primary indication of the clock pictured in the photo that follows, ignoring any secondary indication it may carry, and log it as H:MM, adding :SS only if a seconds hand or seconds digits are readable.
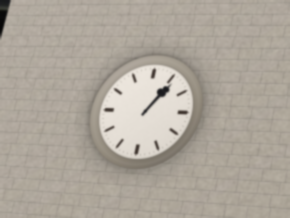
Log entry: 1:06
